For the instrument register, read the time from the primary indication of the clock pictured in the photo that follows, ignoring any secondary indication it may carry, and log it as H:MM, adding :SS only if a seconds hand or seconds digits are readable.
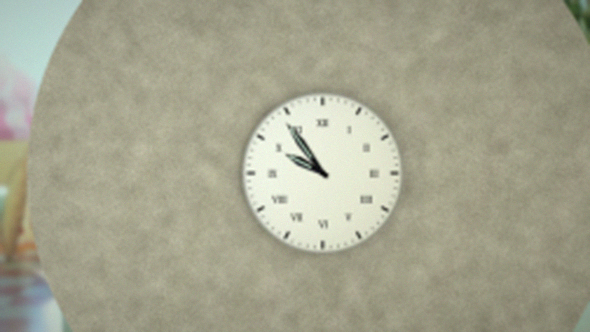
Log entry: 9:54
